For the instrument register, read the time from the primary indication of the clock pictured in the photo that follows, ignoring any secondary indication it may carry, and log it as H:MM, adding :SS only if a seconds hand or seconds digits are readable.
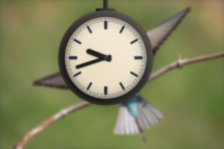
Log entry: 9:42
